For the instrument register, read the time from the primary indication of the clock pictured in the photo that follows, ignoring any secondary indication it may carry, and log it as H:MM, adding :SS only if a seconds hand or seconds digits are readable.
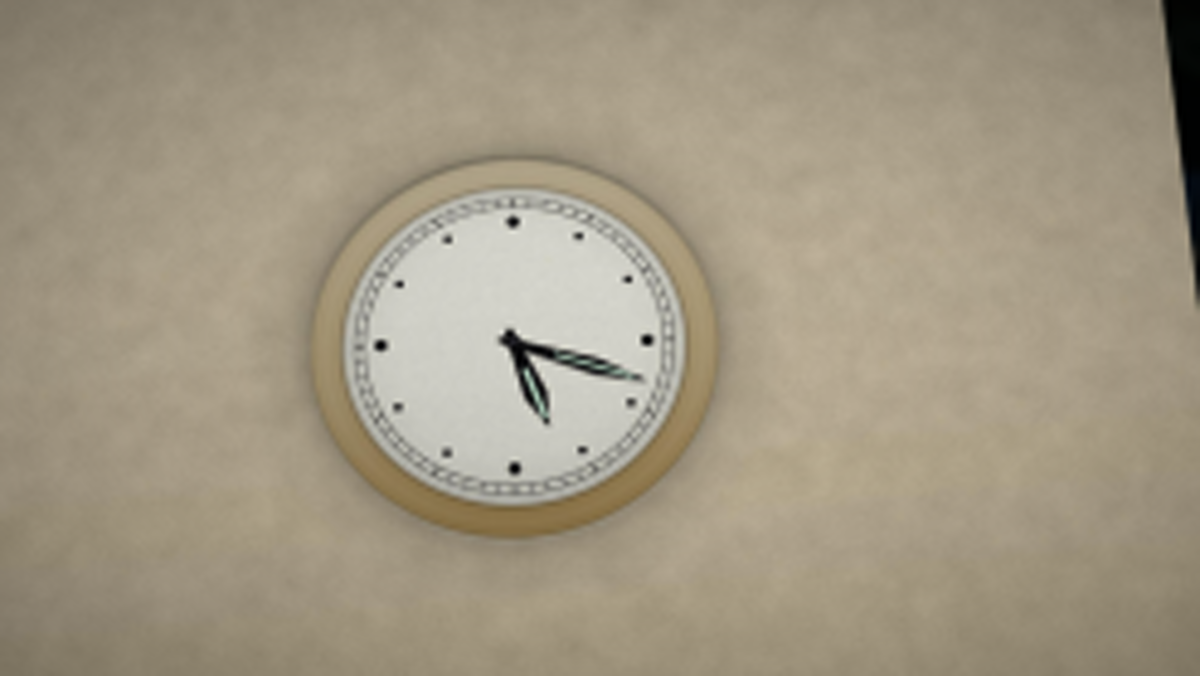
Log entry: 5:18
